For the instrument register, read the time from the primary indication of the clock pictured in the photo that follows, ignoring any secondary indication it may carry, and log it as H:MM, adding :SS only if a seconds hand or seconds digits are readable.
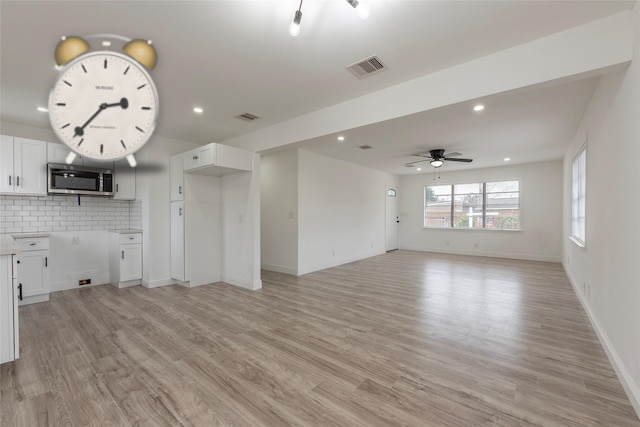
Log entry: 2:37
